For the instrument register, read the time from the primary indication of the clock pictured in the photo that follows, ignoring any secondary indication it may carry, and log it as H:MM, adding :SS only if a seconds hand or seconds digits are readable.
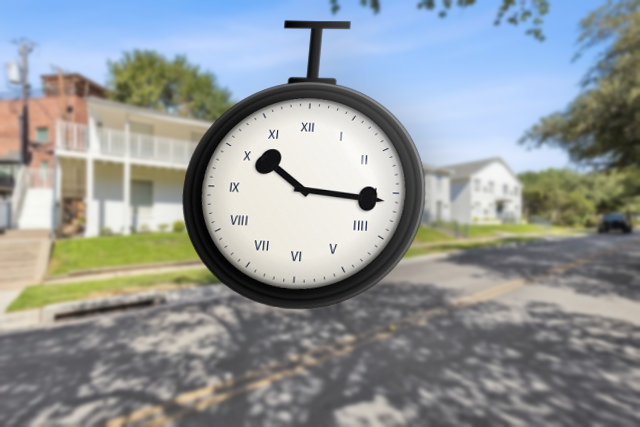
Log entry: 10:16
